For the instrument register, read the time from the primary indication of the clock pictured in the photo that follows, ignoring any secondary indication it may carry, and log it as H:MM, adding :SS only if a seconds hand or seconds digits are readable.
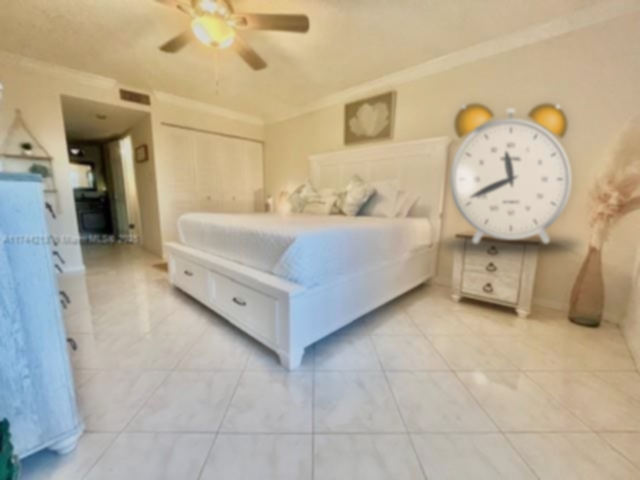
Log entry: 11:41
